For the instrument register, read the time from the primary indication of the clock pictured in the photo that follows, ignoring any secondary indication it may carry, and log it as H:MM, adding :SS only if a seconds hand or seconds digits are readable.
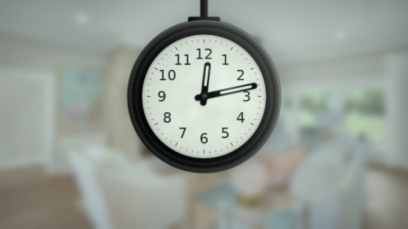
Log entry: 12:13
